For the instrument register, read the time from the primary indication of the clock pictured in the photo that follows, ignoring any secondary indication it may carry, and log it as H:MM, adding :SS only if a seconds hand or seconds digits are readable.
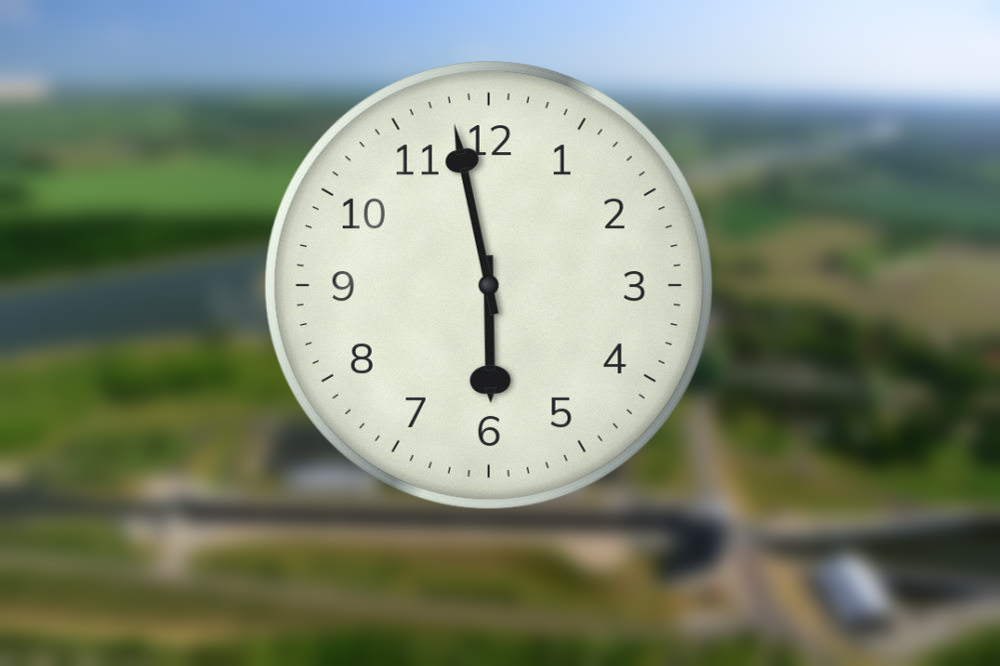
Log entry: 5:58
